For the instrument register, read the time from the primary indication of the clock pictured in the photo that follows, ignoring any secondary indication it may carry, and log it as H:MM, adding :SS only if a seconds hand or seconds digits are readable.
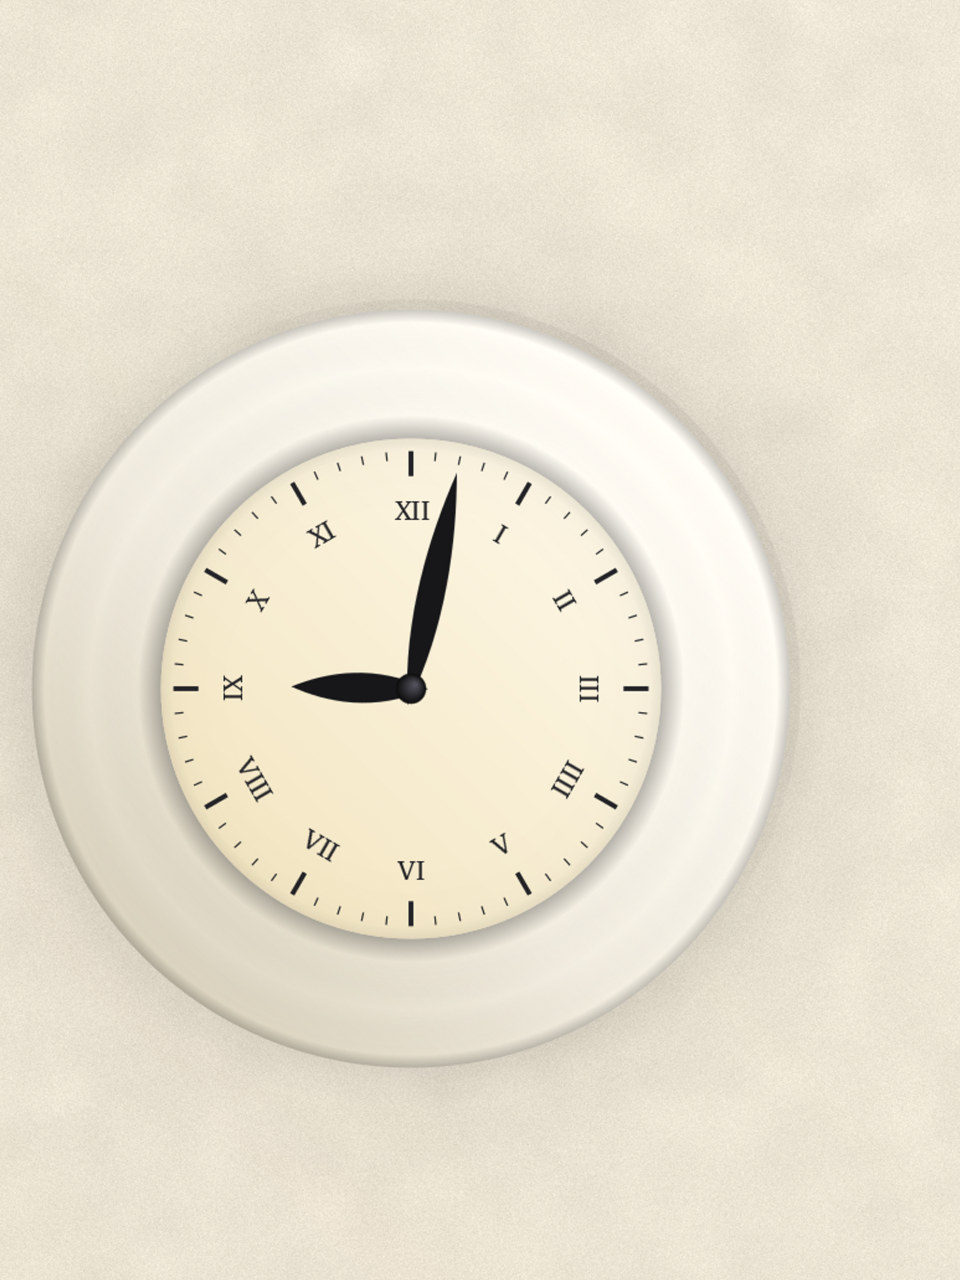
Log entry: 9:02
